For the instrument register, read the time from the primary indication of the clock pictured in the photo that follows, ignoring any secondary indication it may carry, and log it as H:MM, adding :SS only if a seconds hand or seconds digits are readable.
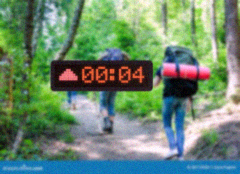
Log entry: 0:04
